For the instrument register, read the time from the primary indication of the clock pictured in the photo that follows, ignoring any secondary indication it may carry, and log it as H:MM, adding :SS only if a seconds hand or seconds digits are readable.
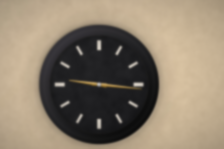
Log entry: 9:16
